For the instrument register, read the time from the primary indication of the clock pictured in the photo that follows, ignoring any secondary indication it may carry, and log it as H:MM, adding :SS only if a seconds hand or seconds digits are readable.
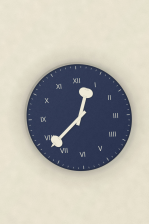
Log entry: 12:38
